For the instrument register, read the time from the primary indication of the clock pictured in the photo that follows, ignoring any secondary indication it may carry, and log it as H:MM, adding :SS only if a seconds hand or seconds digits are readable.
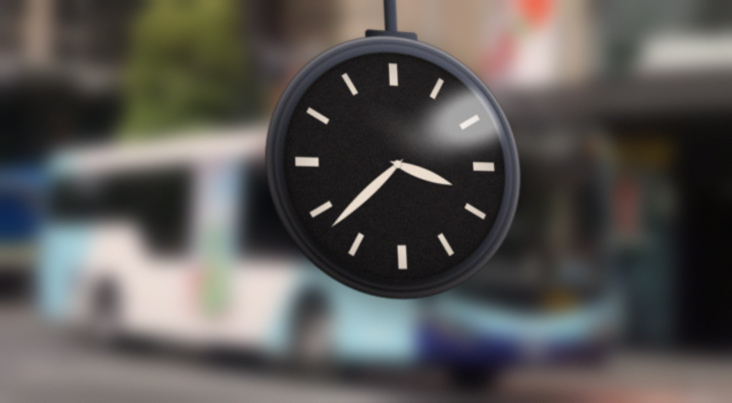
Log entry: 3:38
